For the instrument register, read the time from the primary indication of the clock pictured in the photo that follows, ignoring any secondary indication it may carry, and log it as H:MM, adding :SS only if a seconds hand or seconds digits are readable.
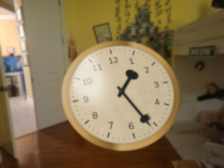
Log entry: 1:26
